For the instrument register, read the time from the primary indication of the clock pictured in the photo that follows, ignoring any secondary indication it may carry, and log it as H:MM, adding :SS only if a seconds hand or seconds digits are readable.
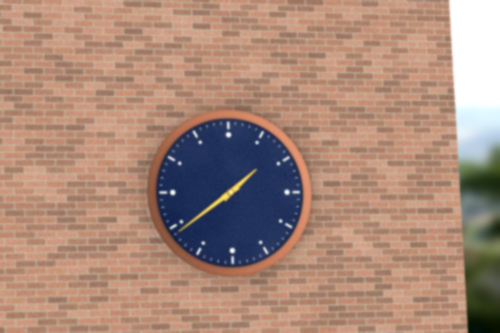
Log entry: 1:39
